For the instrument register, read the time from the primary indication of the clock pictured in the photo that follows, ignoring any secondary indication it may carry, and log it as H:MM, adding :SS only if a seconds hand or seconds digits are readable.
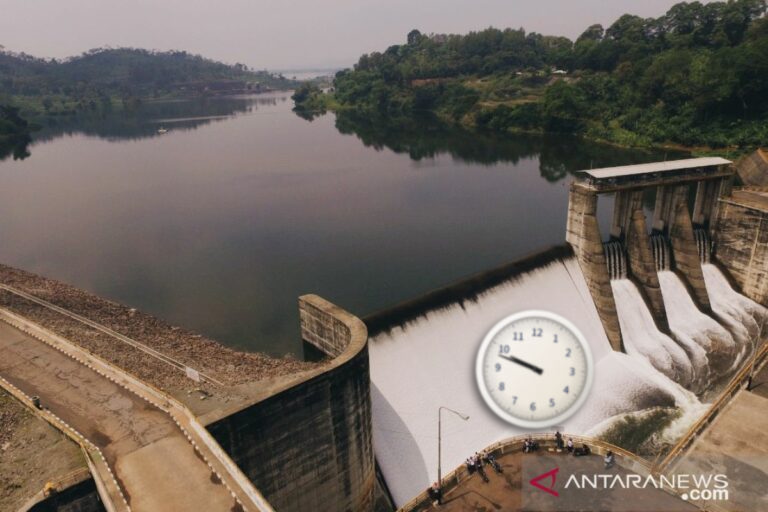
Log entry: 9:48
